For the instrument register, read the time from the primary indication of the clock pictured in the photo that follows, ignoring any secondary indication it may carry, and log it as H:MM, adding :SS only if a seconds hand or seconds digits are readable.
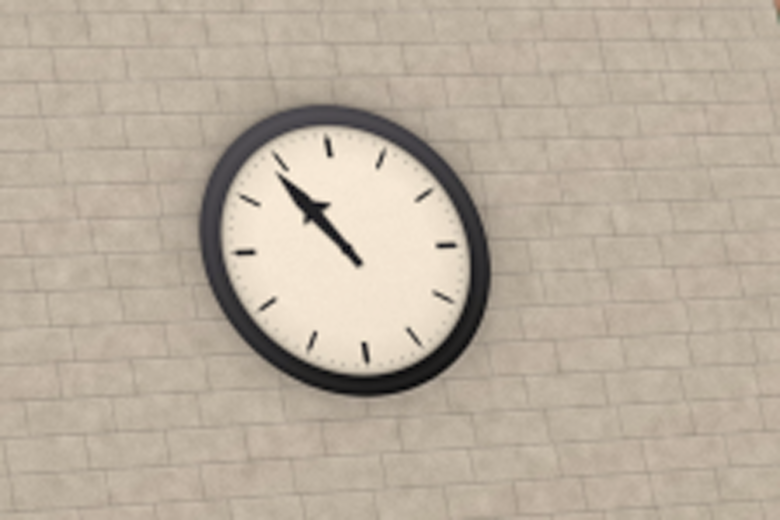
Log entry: 10:54
